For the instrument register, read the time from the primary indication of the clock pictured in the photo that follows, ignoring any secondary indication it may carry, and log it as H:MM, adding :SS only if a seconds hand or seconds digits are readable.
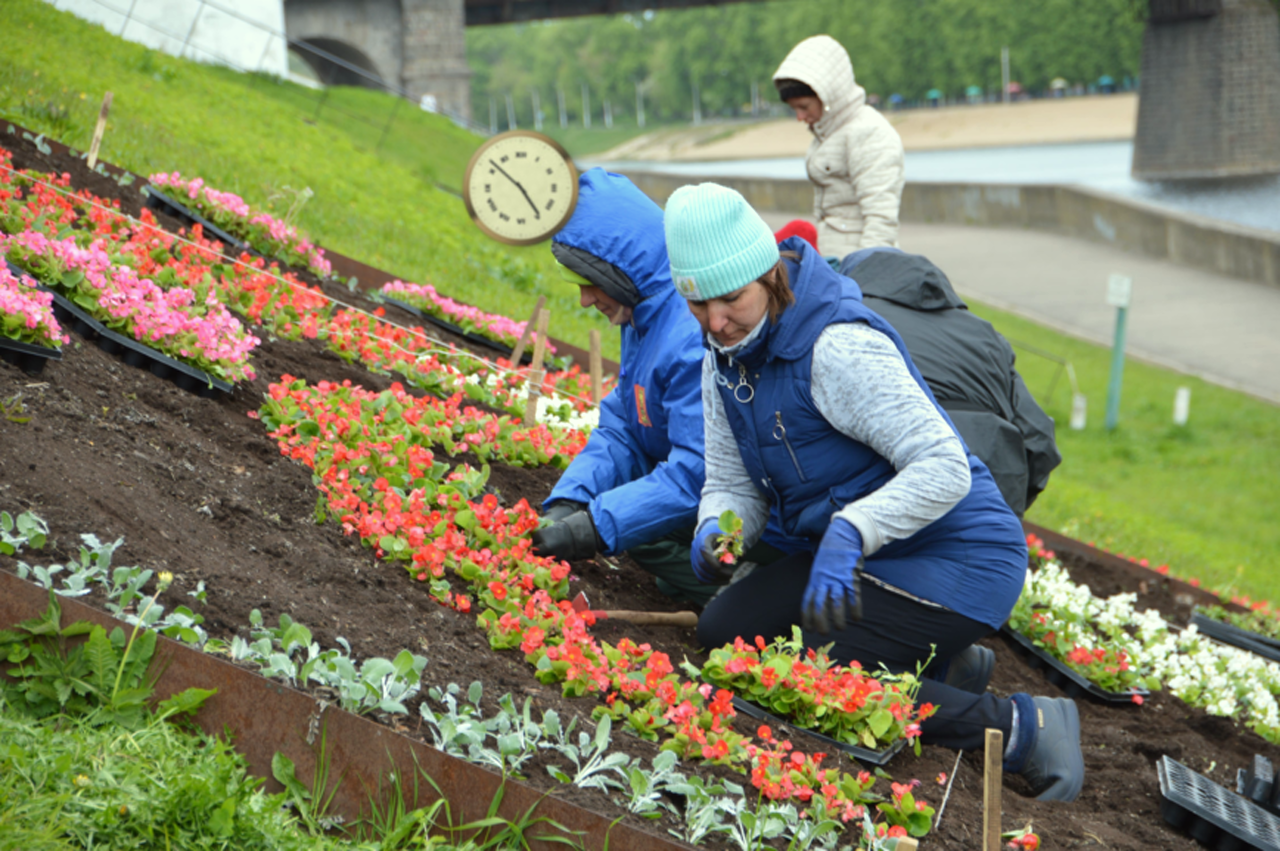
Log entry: 4:52
